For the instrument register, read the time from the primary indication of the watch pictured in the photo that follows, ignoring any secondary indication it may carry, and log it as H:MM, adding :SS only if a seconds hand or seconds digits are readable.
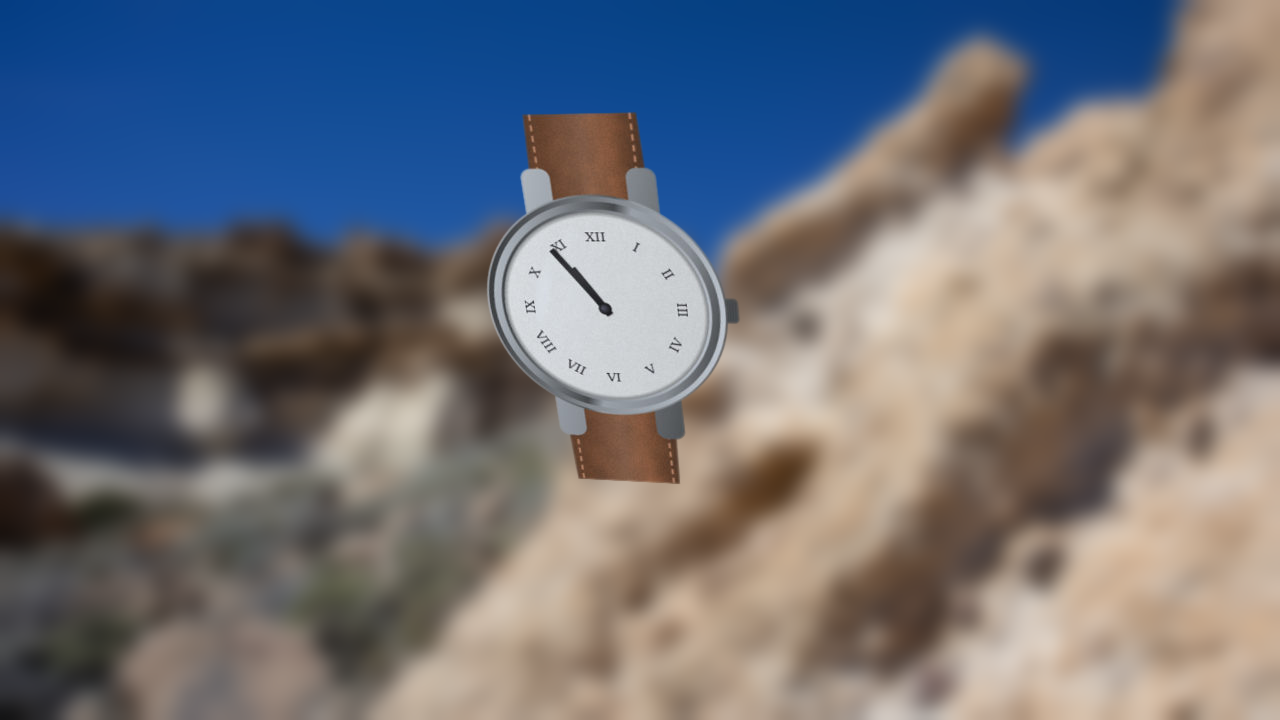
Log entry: 10:54
